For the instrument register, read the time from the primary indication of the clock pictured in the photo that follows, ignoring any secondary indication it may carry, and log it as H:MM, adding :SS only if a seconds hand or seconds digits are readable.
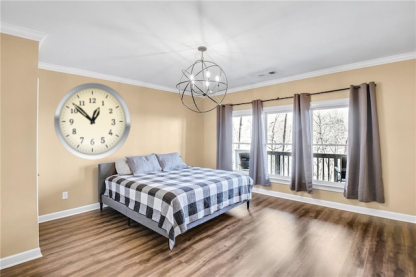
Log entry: 12:52
